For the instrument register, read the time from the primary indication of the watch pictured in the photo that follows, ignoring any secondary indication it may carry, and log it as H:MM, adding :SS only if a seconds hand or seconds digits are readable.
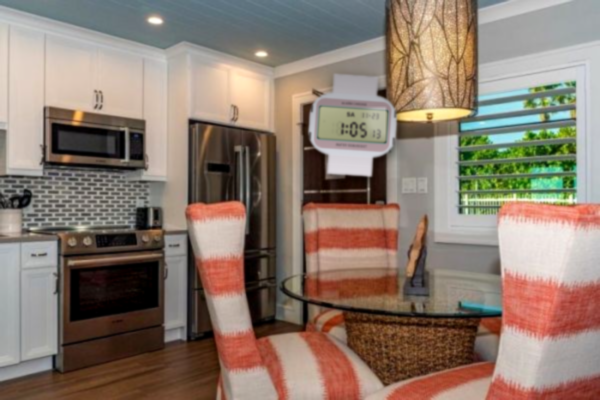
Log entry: 1:05
